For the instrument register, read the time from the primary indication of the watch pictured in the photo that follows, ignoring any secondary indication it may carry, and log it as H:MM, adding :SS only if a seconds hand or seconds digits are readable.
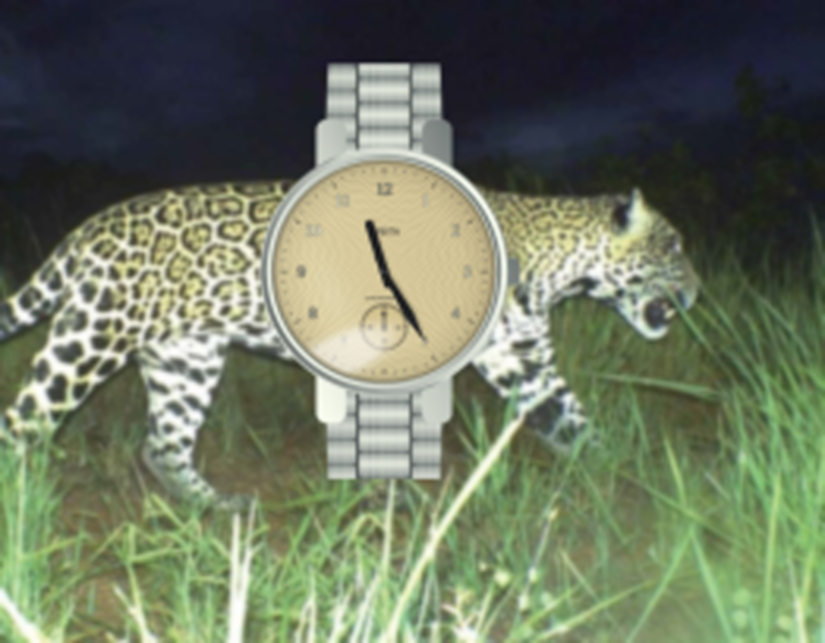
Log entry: 11:25
